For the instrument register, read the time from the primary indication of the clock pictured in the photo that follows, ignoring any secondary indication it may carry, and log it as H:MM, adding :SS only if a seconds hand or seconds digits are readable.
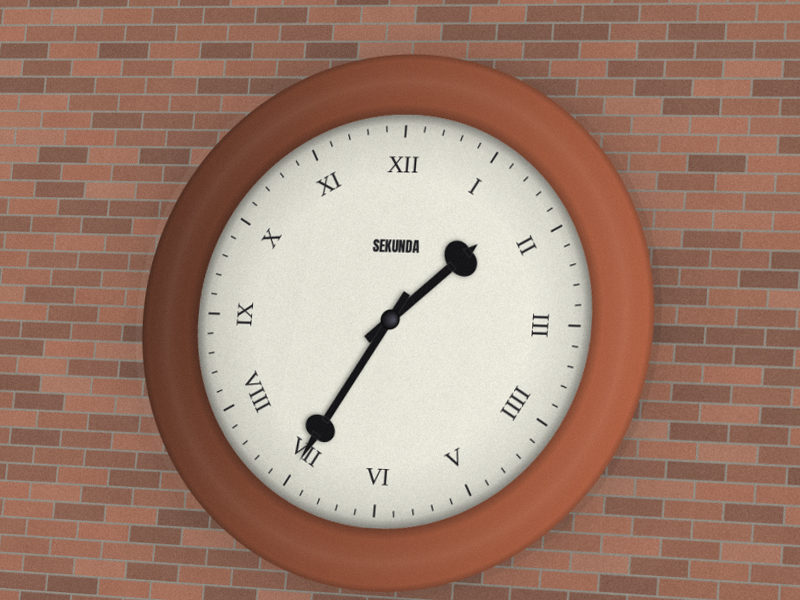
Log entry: 1:35
